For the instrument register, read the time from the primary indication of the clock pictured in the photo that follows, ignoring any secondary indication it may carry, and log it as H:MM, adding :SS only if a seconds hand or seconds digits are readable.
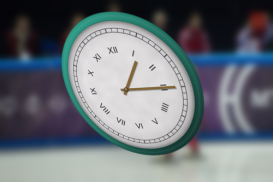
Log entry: 1:15
